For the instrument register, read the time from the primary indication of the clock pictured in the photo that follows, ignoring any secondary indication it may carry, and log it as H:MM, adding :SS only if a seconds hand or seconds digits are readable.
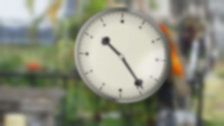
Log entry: 10:24
